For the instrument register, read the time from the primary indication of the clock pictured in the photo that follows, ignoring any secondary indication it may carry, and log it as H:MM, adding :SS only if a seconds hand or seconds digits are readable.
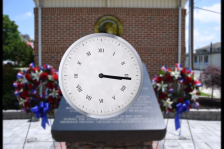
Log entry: 3:16
